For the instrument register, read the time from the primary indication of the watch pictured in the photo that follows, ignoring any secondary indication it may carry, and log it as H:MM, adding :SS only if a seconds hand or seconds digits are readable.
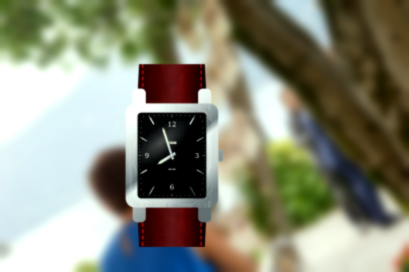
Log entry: 7:57
